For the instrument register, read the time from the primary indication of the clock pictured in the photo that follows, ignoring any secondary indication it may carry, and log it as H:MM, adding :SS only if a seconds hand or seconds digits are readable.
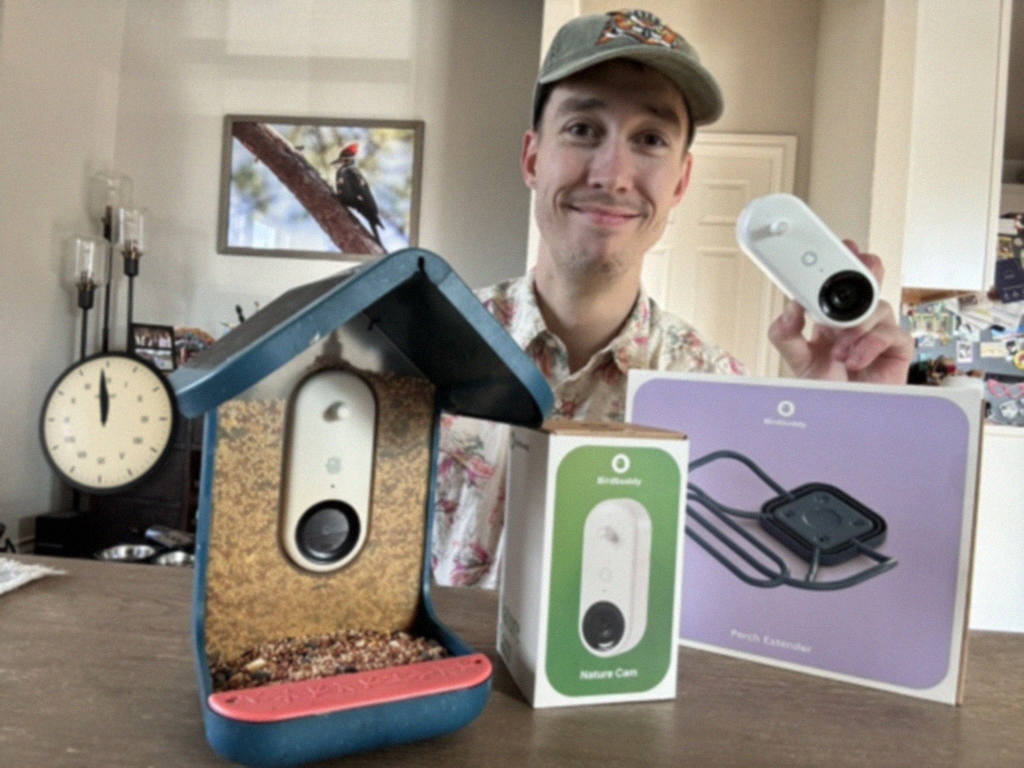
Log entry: 11:59
